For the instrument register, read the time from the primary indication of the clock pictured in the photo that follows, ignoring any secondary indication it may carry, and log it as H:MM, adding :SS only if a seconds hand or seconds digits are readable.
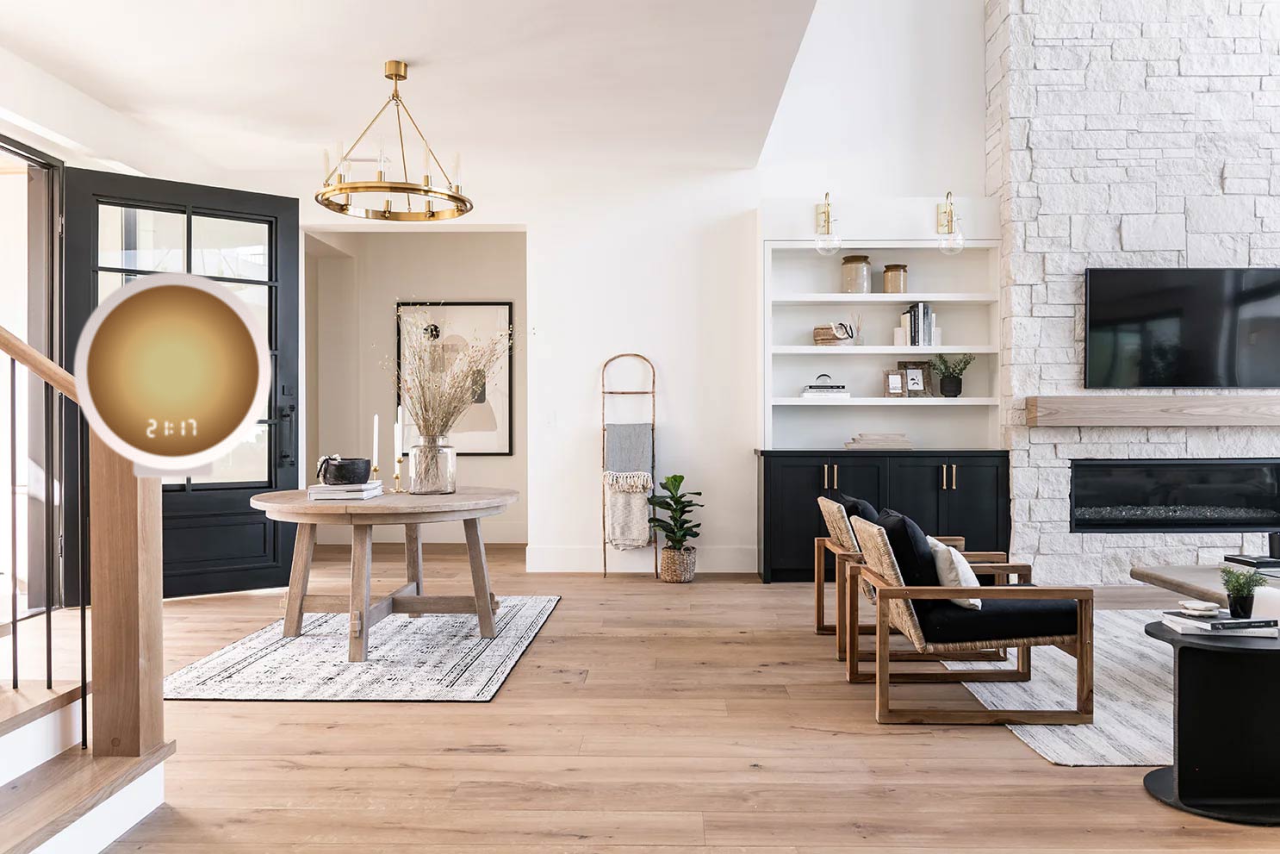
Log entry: 21:17
